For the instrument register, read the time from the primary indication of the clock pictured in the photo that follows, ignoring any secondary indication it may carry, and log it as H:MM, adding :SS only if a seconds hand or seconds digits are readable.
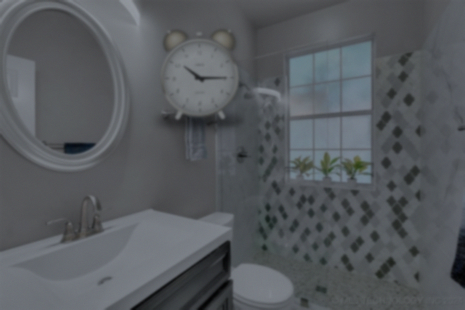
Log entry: 10:15
